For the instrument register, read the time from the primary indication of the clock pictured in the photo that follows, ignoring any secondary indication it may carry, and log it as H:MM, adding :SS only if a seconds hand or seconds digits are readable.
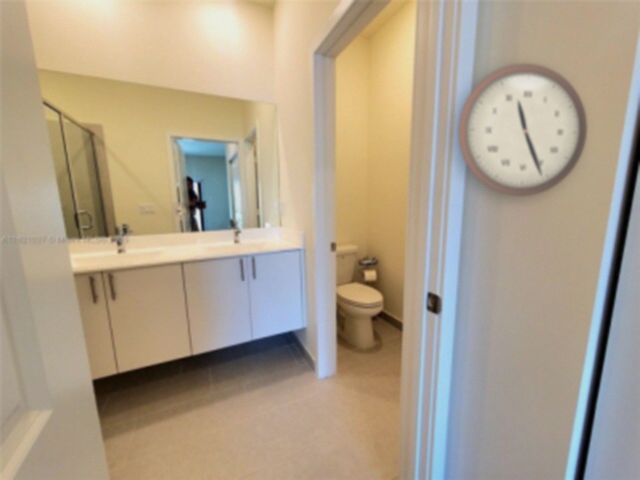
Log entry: 11:26
